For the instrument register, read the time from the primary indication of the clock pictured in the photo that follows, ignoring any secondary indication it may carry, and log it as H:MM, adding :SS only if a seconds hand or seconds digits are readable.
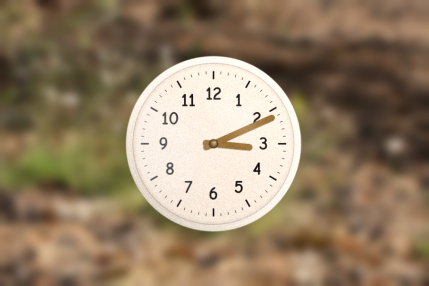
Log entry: 3:11
